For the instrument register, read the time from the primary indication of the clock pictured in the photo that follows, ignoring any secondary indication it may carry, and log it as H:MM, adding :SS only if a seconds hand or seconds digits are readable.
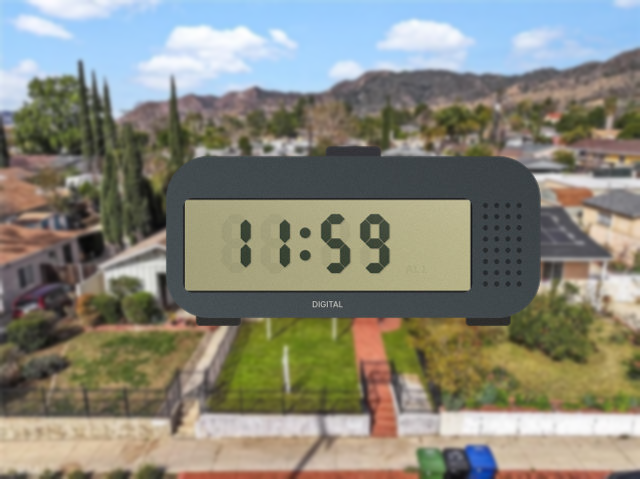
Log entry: 11:59
